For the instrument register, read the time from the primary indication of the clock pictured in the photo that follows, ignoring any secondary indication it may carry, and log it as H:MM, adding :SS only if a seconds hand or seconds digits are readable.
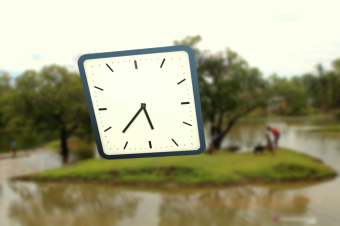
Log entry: 5:37
